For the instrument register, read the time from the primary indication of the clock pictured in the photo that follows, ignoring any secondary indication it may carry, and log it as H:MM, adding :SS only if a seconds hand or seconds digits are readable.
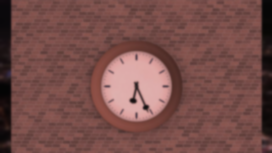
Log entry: 6:26
